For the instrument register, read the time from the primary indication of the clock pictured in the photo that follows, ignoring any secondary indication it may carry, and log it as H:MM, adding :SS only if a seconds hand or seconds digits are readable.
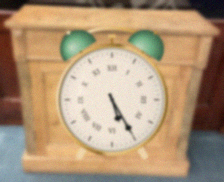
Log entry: 5:25
